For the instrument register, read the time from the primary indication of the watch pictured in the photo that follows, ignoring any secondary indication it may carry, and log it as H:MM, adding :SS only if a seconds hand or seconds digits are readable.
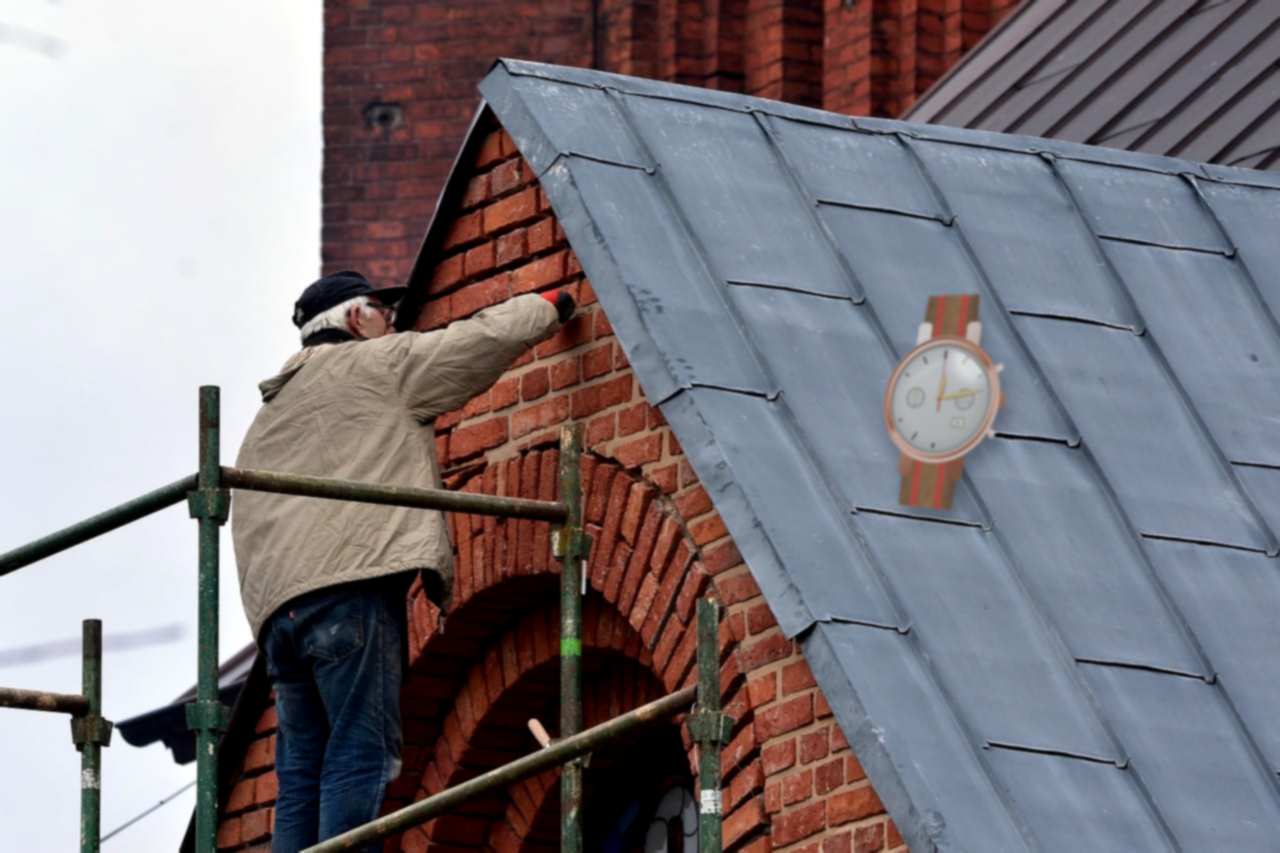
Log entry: 12:13
